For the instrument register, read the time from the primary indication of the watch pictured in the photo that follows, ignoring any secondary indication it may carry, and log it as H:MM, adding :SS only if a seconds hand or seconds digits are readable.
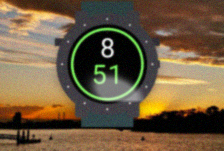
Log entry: 8:51
